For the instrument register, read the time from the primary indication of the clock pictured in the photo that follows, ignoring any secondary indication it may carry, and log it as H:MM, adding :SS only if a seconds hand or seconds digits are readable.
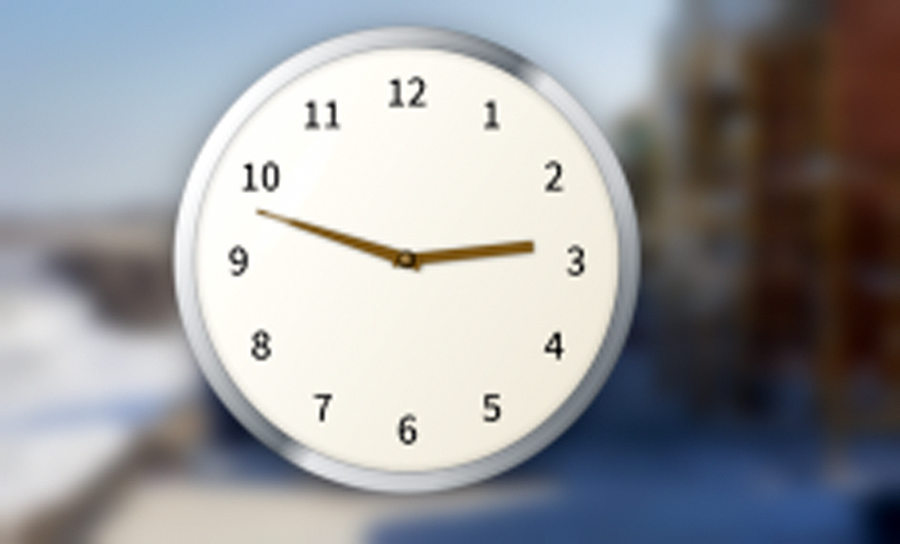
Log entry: 2:48
